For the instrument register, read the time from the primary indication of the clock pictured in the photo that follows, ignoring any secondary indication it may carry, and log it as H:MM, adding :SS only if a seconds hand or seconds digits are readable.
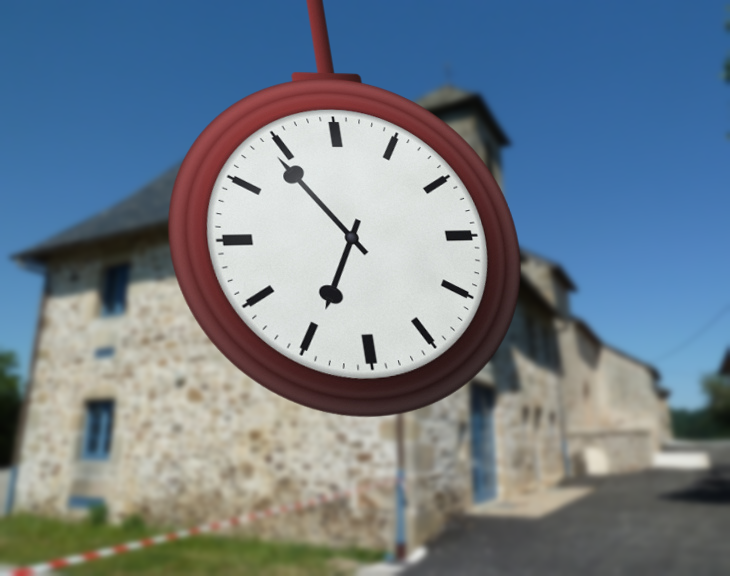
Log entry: 6:54
